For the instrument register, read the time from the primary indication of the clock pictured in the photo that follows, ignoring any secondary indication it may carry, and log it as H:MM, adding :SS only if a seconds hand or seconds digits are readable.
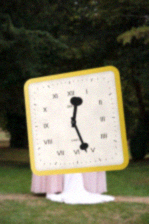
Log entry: 12:27
